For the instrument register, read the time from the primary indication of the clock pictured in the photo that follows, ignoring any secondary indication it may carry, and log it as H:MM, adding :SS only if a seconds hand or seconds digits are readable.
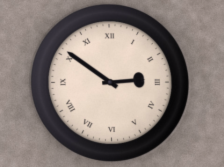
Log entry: 2:51
